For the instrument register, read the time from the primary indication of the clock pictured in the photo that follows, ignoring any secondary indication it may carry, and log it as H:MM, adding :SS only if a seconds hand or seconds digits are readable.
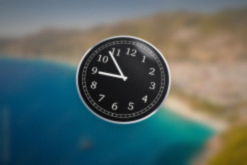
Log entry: 8:53
